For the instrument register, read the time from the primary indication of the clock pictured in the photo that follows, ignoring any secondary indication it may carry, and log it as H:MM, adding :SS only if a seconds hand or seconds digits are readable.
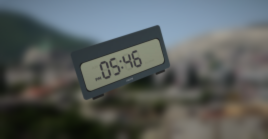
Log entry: 5:46
